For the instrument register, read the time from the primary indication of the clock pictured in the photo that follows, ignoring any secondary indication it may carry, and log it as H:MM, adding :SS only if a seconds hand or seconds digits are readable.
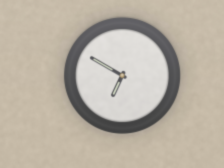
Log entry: 6:50
